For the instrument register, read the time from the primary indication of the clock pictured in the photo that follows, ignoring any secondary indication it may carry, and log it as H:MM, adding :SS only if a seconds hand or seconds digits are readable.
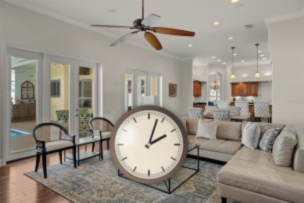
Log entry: 2:03
